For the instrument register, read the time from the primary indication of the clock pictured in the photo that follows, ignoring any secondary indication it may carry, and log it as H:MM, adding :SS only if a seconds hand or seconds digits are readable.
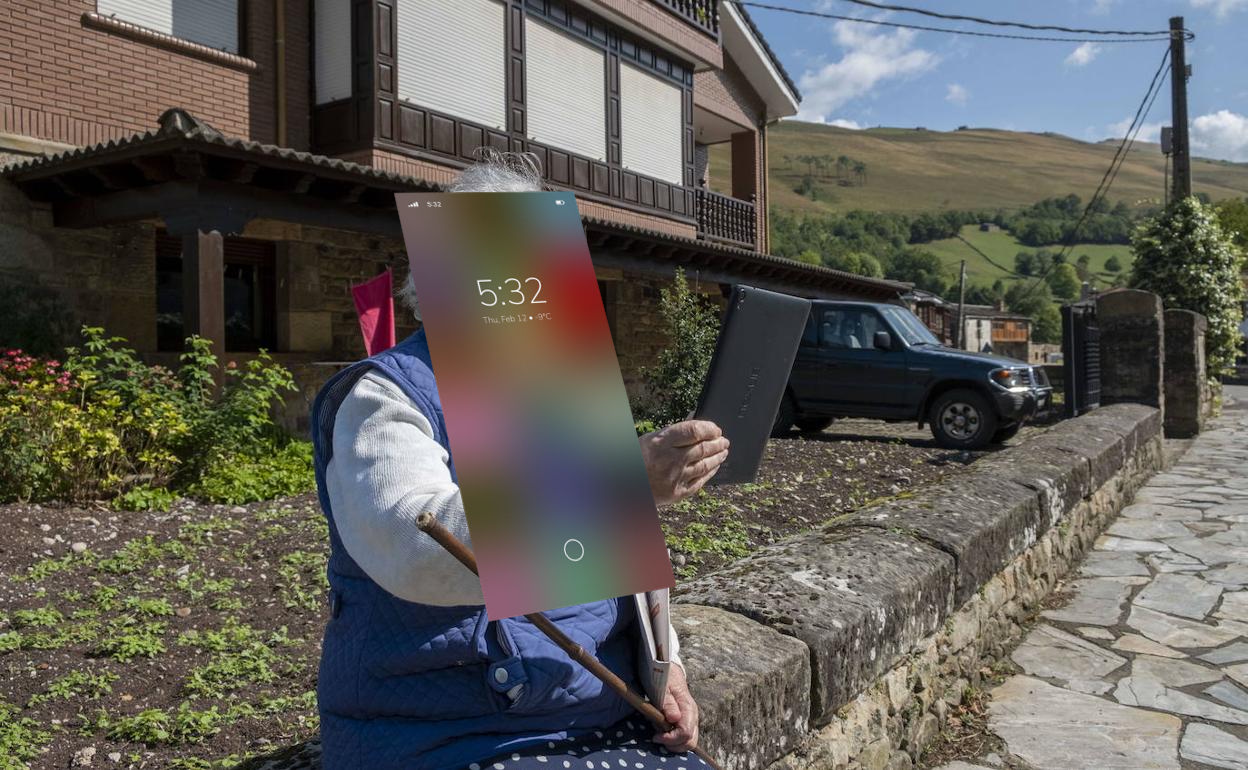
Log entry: 5:32
